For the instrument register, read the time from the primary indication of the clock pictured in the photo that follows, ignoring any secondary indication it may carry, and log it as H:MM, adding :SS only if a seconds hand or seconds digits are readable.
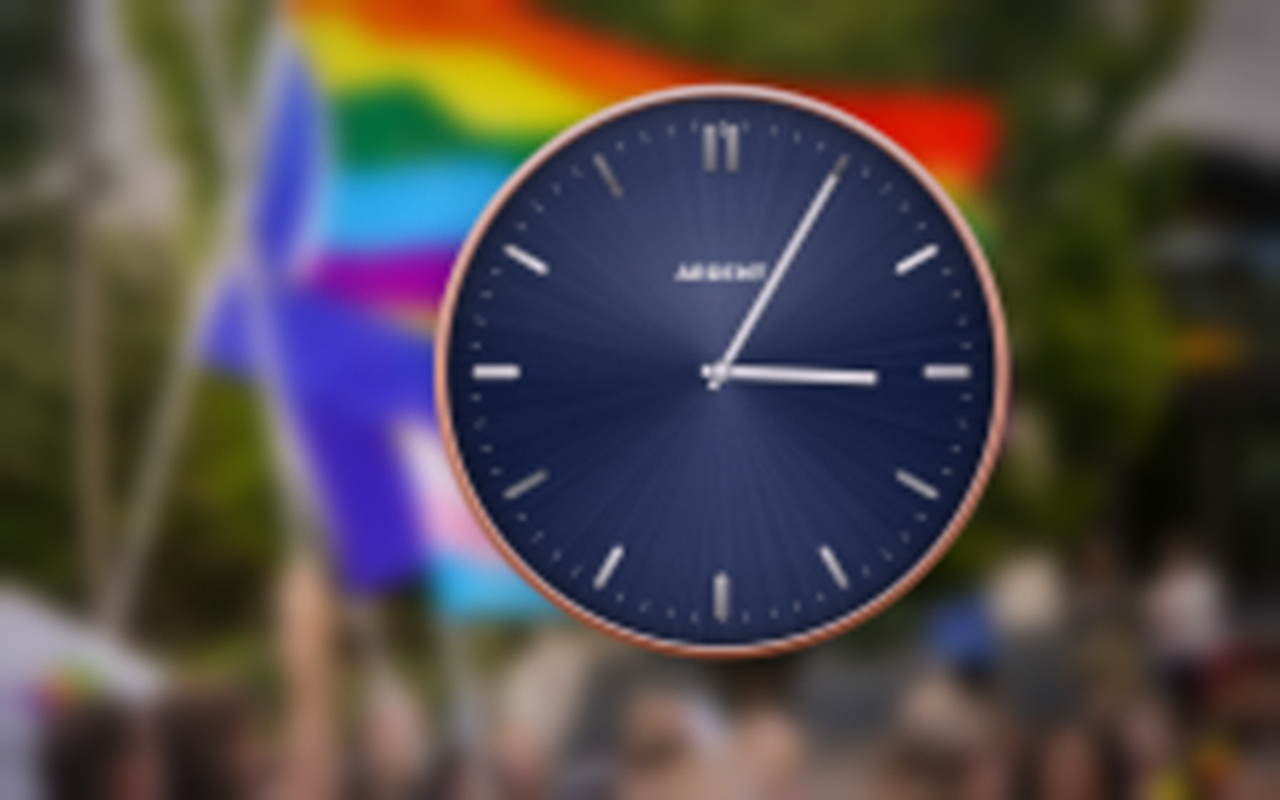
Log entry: 3:05
